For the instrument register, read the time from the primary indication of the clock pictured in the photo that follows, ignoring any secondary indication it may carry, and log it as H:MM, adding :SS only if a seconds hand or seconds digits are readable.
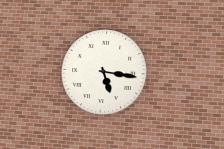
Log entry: 5:16
